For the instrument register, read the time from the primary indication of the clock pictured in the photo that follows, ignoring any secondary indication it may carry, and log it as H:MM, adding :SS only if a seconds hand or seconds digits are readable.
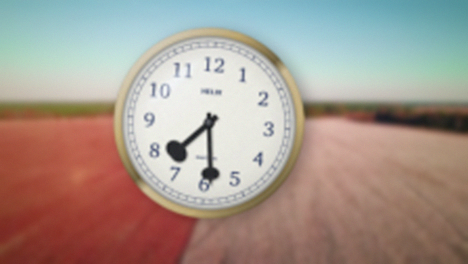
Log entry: 7:29
